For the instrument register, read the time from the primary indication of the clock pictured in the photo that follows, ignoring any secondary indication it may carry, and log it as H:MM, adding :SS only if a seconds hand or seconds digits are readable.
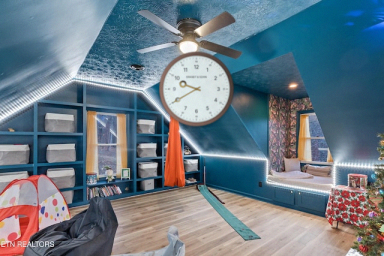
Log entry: 9:40
